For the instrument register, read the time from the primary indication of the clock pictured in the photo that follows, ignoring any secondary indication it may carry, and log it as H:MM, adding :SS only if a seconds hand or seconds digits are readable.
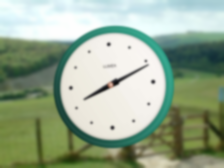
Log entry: 8:11
